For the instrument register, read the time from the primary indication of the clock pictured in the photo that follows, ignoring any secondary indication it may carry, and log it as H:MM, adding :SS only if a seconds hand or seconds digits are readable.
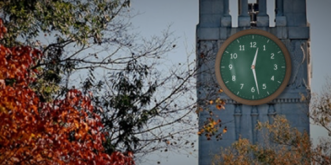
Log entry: 12:28
